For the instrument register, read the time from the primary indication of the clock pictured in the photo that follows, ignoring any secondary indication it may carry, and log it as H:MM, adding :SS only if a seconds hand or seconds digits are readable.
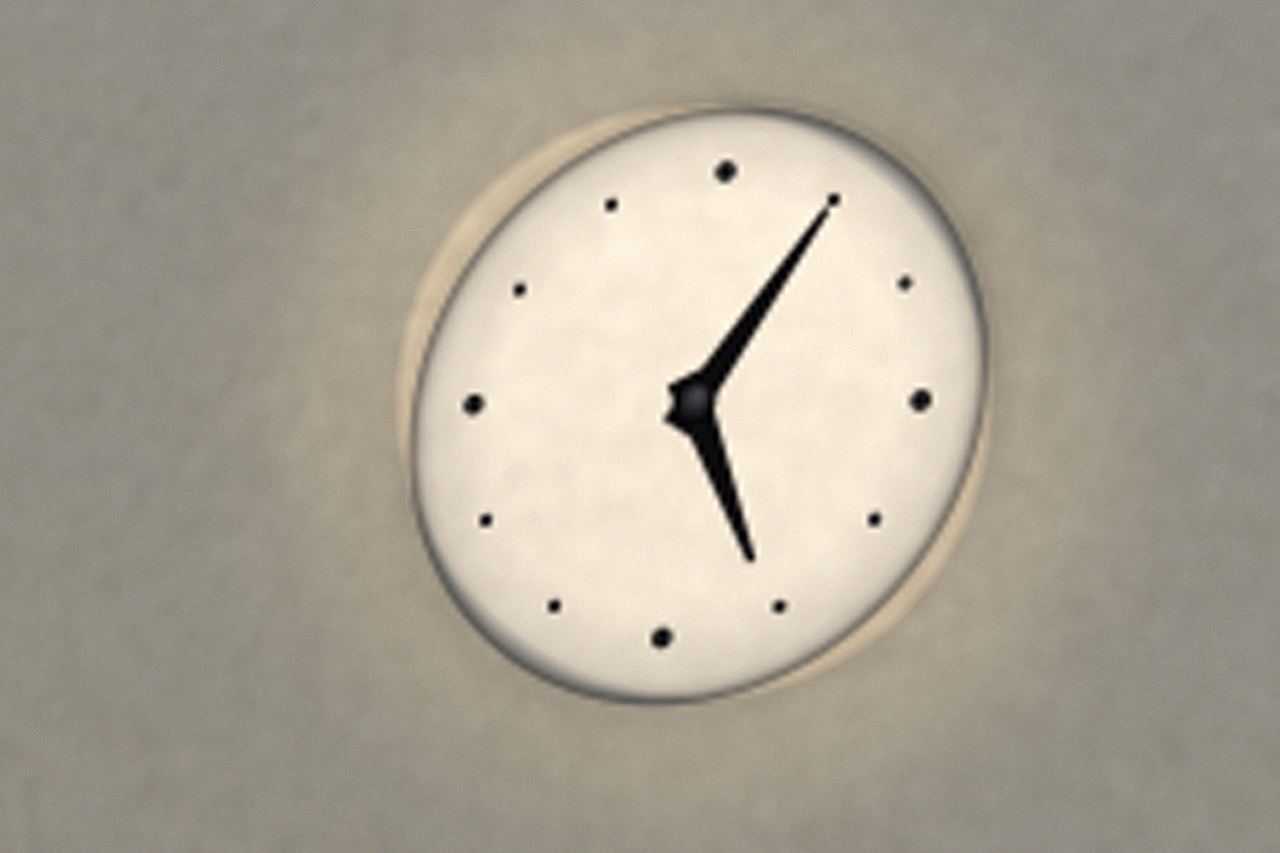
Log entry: 5:05
